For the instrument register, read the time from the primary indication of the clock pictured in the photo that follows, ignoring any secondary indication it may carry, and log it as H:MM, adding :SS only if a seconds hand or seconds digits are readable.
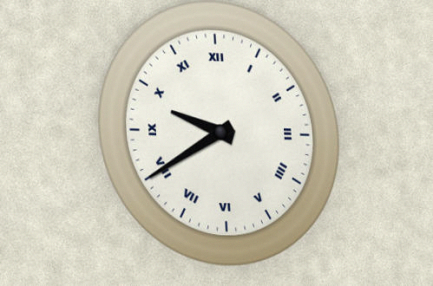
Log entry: 9:40
